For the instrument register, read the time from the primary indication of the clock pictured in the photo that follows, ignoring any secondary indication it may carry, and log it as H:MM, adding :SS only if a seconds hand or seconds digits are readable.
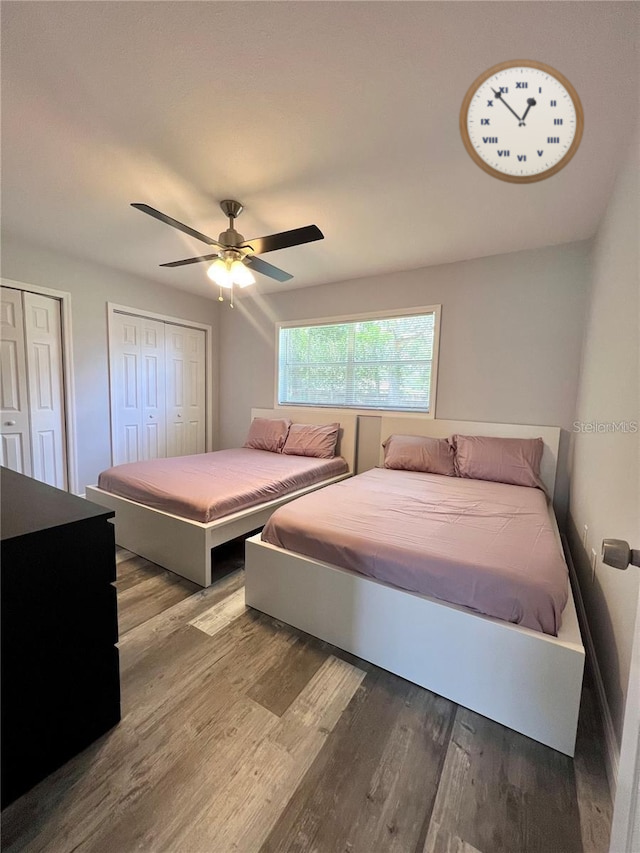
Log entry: 12:53
